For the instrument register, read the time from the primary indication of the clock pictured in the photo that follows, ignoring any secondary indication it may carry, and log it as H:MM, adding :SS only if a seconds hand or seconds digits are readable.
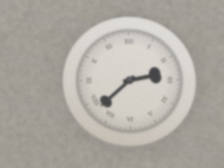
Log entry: 2:38
